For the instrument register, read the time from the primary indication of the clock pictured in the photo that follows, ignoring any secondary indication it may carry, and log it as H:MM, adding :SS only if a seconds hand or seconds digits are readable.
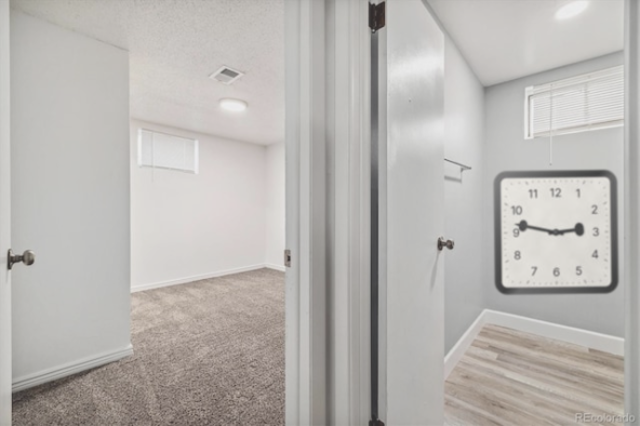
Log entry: 2:47
